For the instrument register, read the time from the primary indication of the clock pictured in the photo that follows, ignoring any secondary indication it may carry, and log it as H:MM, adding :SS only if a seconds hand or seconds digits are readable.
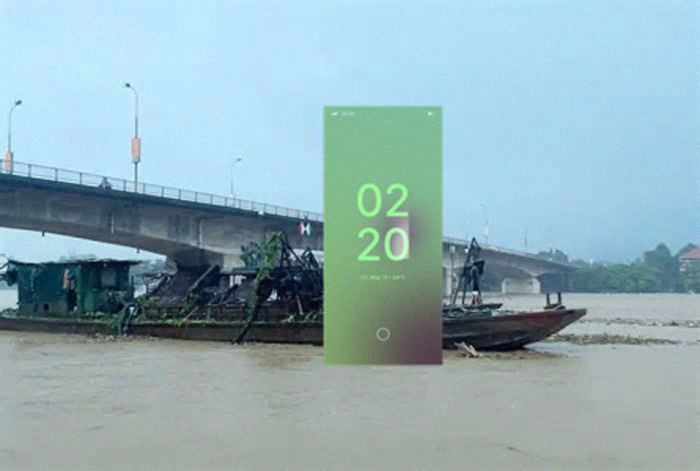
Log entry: 2:20
